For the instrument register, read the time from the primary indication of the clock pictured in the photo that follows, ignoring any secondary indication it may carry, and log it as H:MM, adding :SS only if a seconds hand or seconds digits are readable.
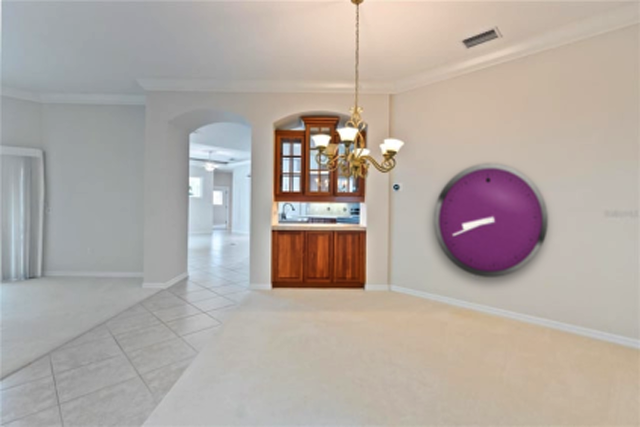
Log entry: 8:42
